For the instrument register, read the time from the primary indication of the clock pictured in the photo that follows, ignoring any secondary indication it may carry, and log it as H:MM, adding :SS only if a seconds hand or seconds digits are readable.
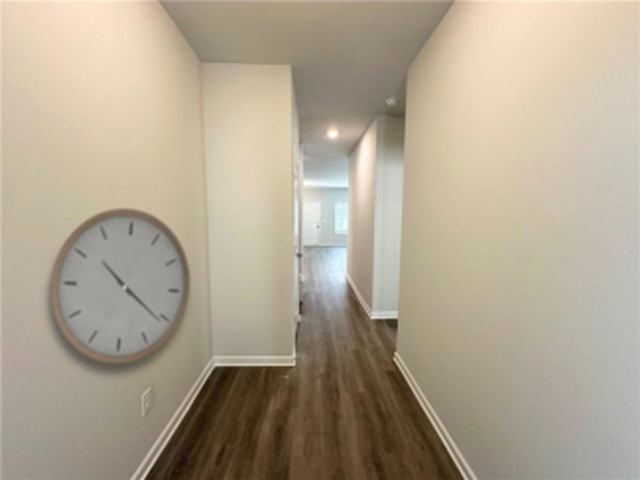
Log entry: 10:21
